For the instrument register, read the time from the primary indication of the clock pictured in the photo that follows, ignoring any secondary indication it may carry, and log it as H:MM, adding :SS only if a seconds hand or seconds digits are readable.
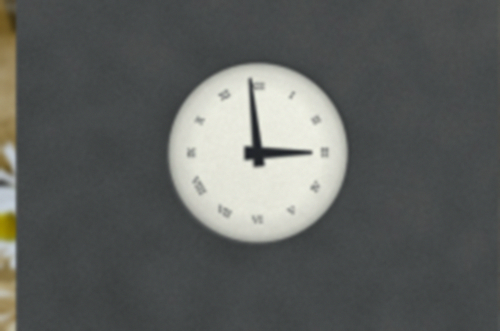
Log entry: 2:59
